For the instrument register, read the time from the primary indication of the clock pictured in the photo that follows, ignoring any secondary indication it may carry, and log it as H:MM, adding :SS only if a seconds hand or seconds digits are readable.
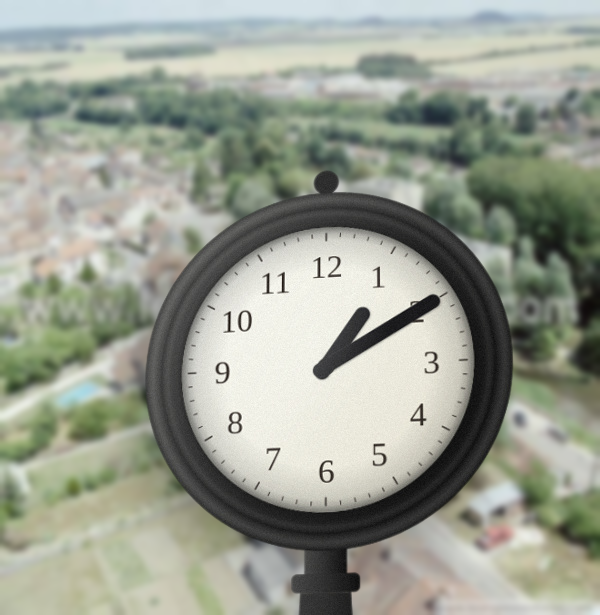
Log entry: 1:10
